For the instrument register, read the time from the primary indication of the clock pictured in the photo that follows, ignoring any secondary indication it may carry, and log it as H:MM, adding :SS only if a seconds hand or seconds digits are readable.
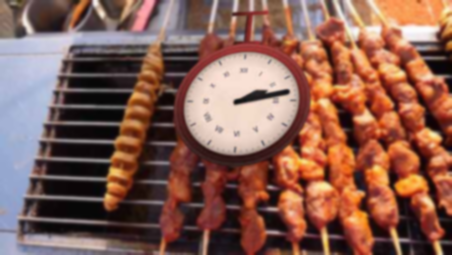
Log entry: 2:13
